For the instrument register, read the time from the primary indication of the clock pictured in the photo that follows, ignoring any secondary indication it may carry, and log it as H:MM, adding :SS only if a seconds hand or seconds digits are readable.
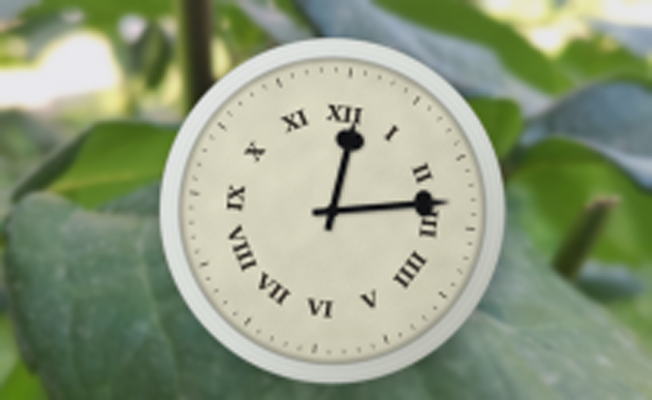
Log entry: 12:13
